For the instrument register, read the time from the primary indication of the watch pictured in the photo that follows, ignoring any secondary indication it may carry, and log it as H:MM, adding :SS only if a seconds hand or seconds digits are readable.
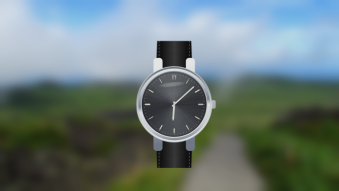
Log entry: 6:08
